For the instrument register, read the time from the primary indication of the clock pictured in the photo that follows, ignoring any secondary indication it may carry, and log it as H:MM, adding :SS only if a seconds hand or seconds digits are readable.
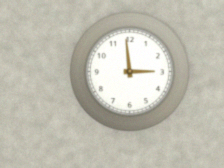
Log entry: 2:59
